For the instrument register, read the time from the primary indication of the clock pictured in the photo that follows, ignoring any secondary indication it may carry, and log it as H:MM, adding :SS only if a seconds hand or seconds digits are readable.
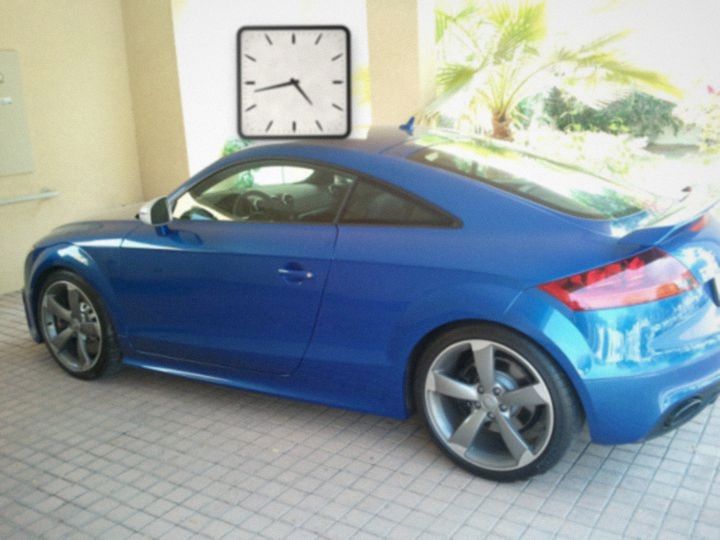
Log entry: 4:43
